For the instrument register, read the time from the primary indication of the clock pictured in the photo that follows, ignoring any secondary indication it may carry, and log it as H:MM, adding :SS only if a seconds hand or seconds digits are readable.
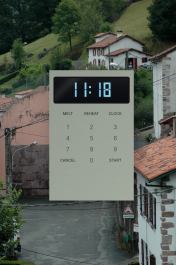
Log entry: 11:18
